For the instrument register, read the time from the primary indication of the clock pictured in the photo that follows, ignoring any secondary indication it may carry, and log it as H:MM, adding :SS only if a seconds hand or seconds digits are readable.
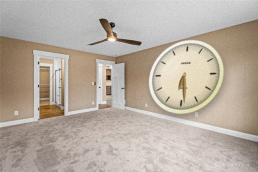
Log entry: 6:29
